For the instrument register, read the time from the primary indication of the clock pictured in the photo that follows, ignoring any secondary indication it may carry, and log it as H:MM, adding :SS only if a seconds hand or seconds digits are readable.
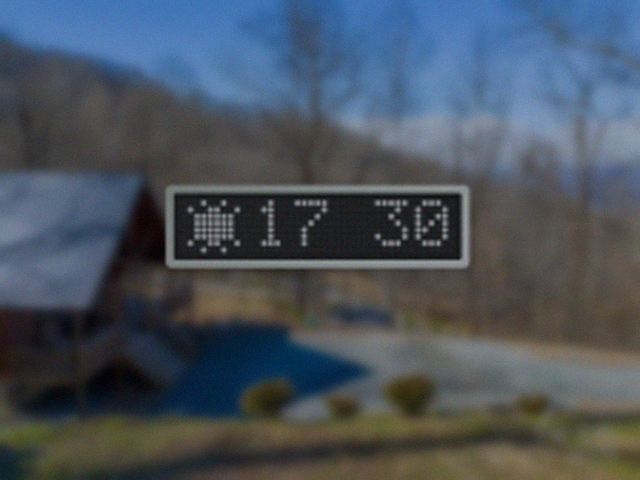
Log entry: 17:30
